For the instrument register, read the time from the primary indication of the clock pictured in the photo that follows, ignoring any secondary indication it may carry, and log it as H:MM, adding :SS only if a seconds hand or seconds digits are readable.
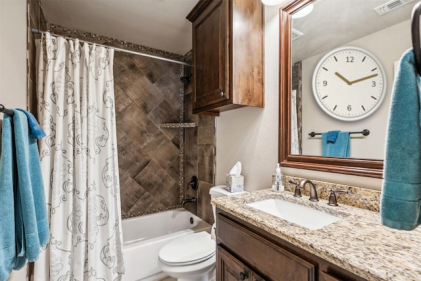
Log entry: 10:12
